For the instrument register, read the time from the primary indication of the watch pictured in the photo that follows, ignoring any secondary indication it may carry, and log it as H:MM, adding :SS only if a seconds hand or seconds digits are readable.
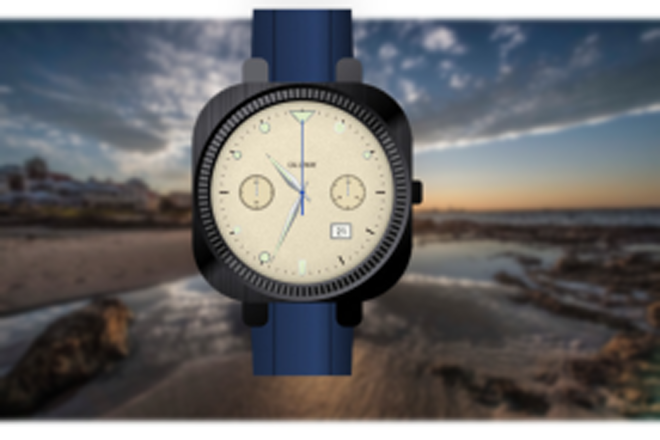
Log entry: 10:34
